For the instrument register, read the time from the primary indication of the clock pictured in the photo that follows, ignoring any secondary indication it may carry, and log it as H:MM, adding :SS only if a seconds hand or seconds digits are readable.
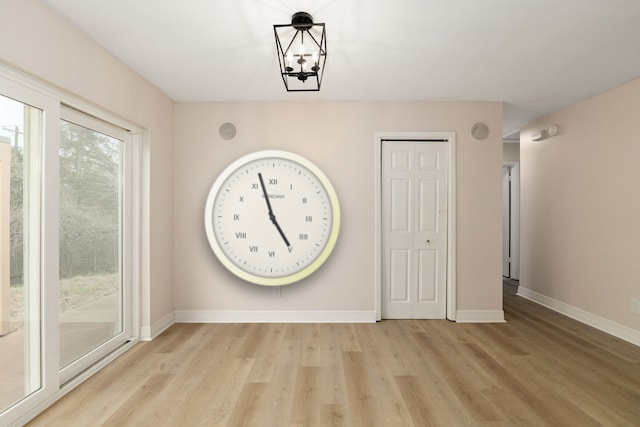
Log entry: 4:57
